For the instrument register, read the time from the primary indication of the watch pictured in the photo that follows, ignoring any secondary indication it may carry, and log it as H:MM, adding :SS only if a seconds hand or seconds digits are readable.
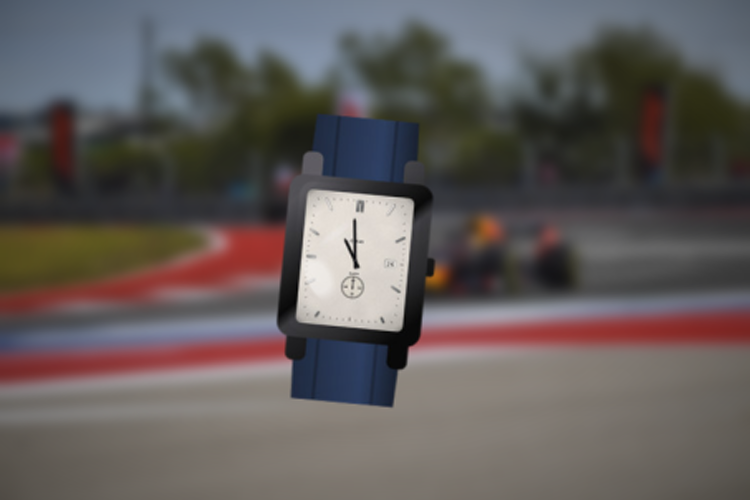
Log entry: 10:59
